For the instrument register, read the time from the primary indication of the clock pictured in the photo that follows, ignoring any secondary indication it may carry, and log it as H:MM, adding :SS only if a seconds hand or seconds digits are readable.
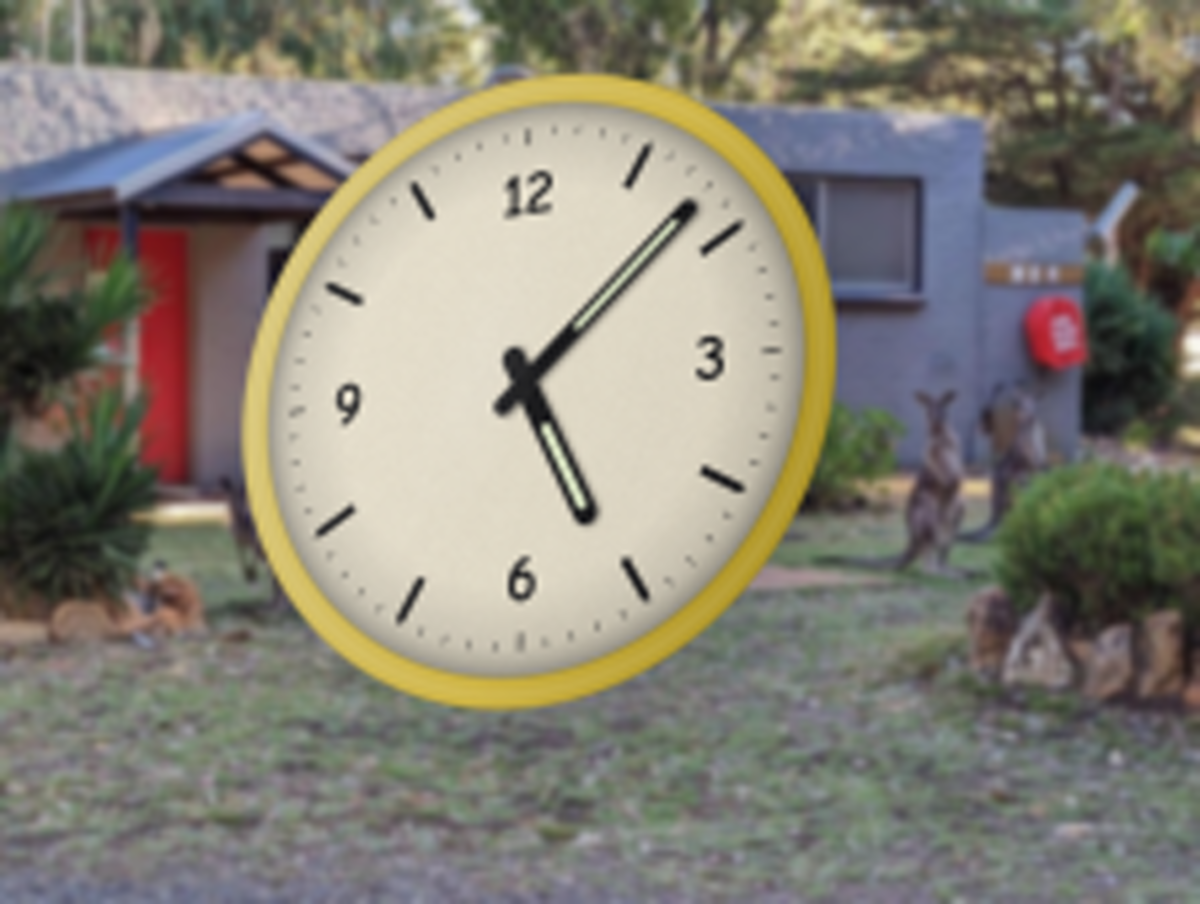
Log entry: 5:08
